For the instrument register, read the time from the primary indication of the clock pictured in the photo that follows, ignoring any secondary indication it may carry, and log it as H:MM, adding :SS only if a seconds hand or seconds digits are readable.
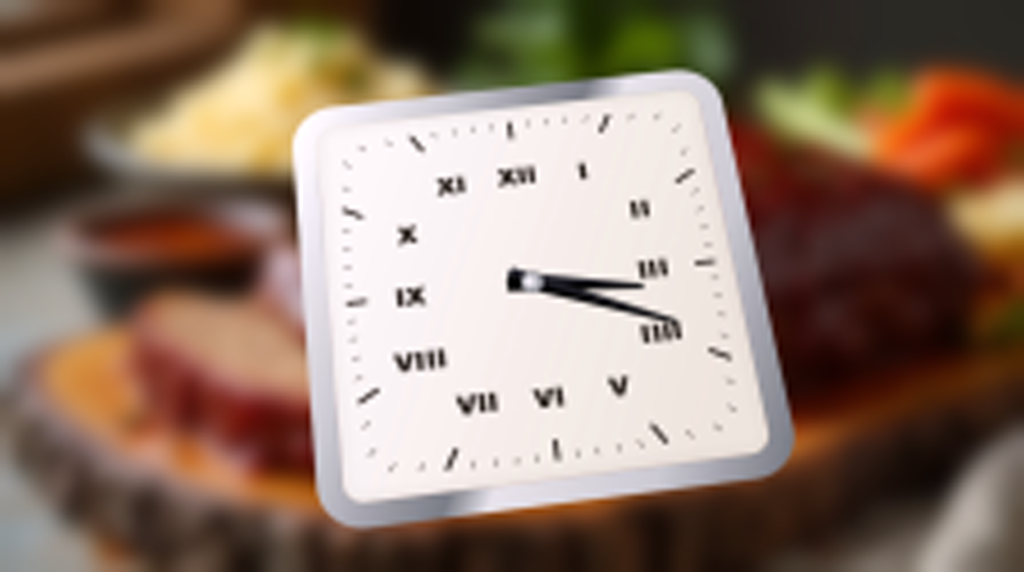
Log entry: 3:19
